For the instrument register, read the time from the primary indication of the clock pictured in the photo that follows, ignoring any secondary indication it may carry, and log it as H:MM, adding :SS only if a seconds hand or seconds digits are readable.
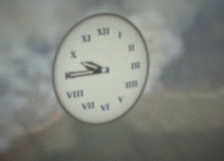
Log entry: 9:45
